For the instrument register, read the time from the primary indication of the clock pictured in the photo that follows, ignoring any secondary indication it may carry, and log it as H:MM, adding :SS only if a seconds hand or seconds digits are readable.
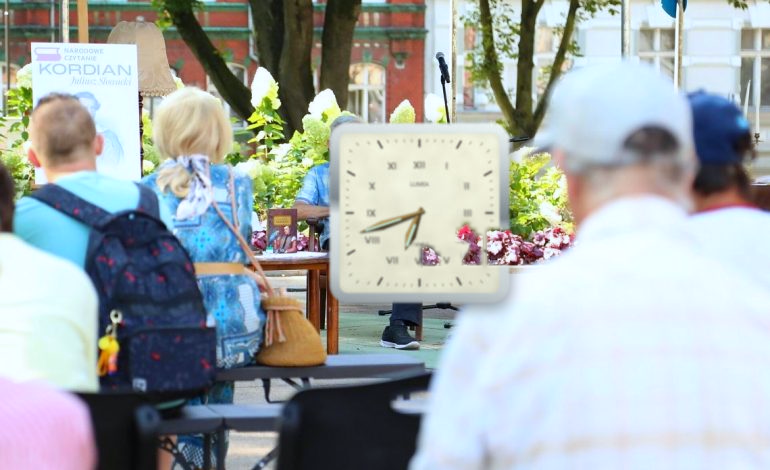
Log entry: 6:42
